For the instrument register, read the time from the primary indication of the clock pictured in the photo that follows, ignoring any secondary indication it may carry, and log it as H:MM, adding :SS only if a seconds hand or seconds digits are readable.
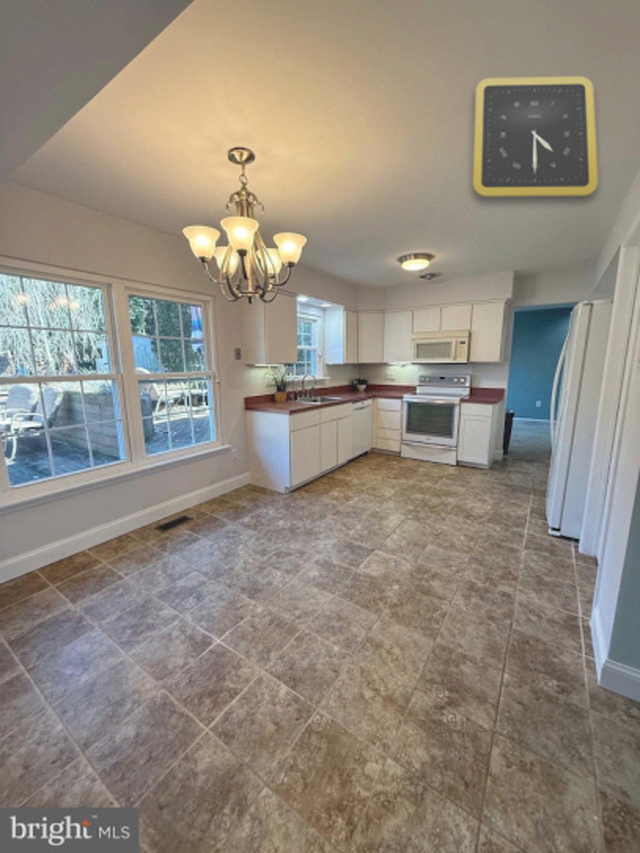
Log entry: 4:30
